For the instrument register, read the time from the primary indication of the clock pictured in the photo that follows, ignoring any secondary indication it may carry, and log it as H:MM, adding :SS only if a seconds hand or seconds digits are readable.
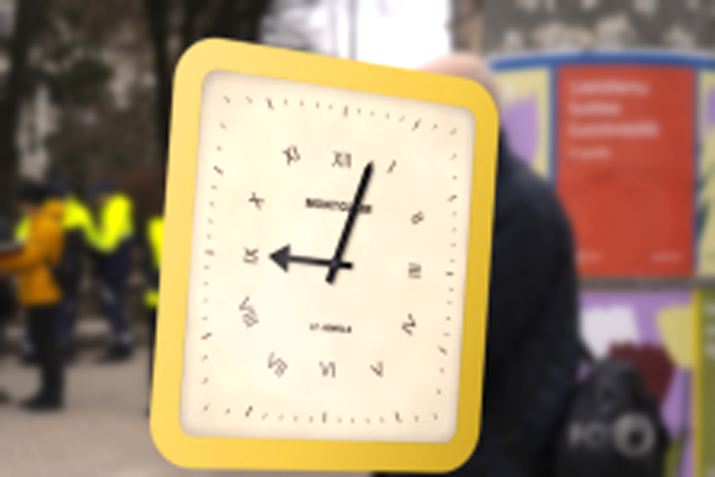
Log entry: 9:03
